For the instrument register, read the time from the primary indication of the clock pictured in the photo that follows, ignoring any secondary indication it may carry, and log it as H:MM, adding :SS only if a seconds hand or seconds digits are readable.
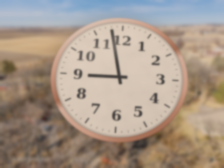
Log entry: 8:58
